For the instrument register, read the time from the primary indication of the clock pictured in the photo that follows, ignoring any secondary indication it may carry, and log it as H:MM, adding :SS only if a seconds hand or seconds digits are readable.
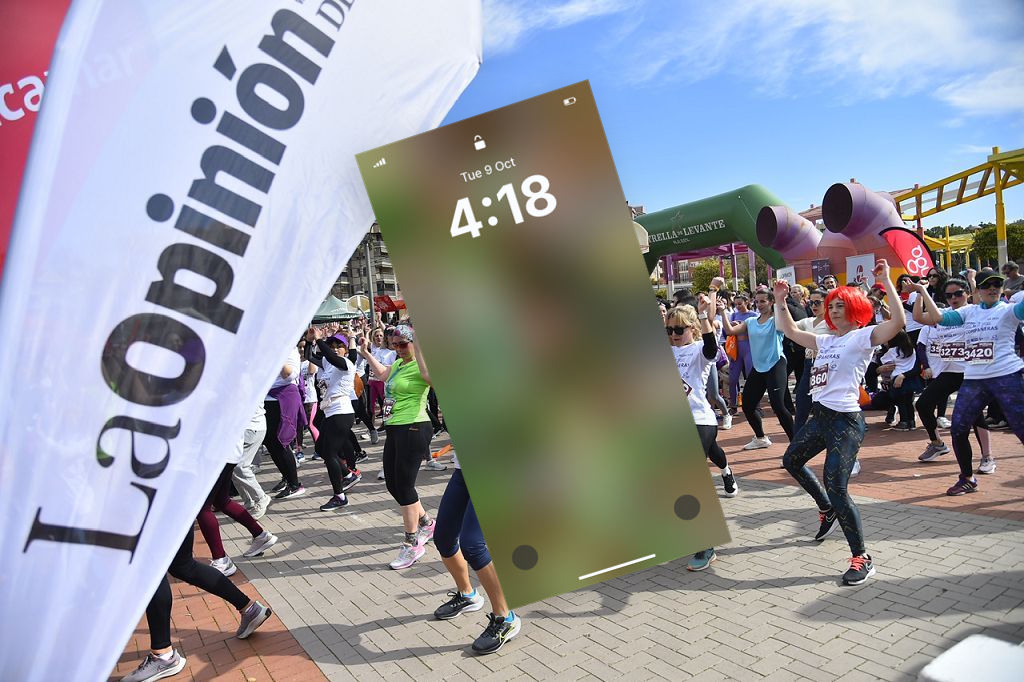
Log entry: 4:18
